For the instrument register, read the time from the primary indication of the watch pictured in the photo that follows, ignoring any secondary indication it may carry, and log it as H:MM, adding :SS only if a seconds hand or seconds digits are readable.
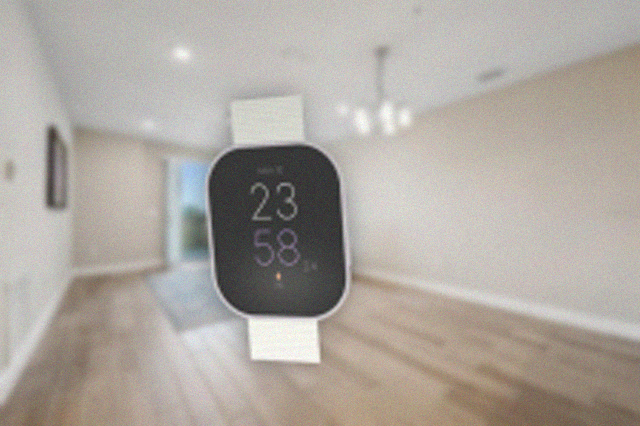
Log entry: 23:58
